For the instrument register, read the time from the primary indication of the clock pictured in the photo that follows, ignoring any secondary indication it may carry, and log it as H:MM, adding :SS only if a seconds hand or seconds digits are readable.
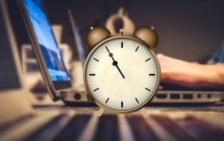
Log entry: 10:55
